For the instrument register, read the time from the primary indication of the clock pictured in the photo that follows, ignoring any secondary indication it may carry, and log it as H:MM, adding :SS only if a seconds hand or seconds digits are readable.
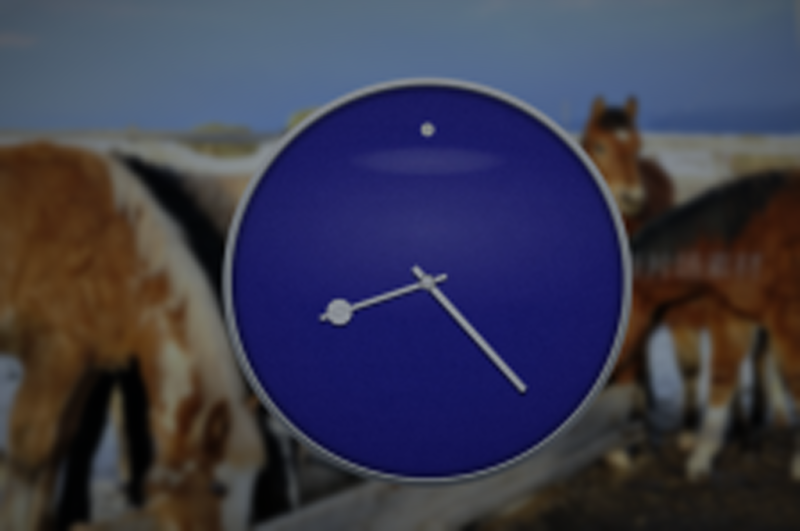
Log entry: 8:23
